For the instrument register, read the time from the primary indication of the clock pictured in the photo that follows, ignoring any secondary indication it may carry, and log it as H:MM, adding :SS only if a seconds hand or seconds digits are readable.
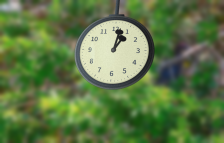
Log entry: 1:02
